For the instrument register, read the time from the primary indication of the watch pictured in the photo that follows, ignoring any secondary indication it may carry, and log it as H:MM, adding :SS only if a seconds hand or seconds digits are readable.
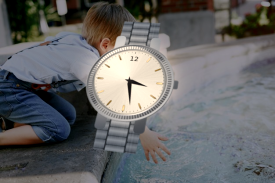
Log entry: 3:28
